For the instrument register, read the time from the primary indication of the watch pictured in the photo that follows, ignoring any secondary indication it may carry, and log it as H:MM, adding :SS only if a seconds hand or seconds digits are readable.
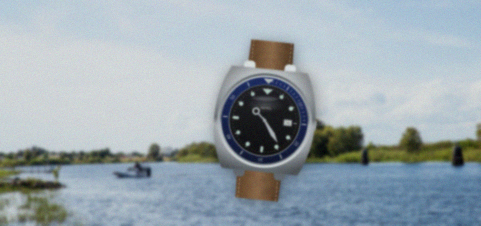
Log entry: 10:24
